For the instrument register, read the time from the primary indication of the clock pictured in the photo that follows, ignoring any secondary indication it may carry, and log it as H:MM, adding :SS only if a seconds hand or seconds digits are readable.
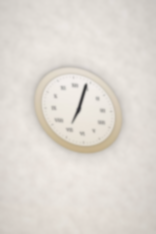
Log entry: 7:04
